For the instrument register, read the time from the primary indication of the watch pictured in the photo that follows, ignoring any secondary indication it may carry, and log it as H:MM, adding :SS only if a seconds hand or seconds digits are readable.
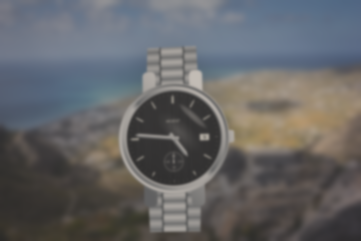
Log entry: 4:46
